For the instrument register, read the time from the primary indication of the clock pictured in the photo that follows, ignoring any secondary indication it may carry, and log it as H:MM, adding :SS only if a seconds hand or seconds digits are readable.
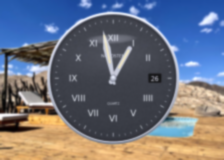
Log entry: 12:58
